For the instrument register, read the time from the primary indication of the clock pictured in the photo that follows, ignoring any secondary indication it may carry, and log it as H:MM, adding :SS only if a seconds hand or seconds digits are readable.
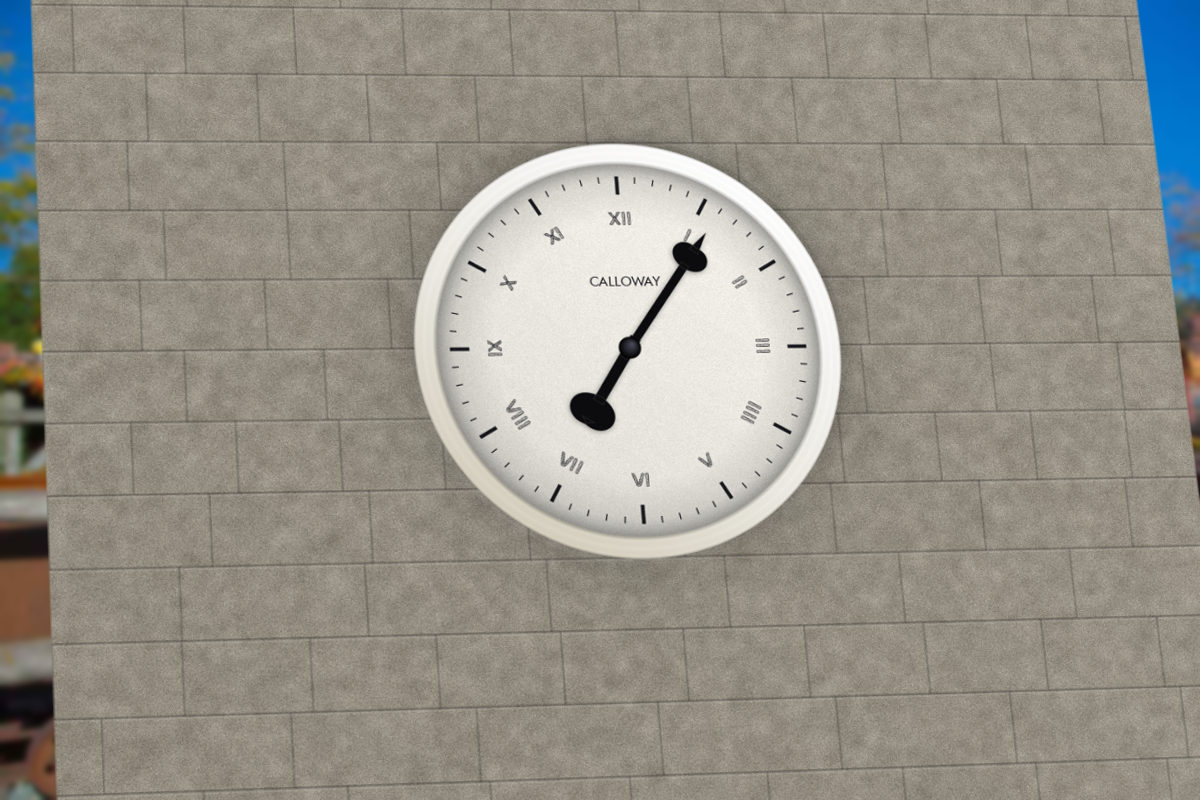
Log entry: 7:06
